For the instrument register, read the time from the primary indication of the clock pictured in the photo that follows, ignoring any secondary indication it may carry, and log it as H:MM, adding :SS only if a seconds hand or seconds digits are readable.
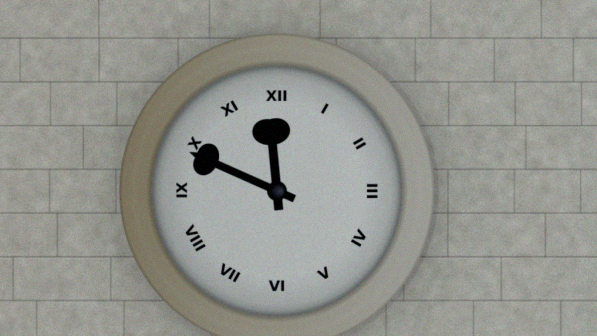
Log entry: 11:49
